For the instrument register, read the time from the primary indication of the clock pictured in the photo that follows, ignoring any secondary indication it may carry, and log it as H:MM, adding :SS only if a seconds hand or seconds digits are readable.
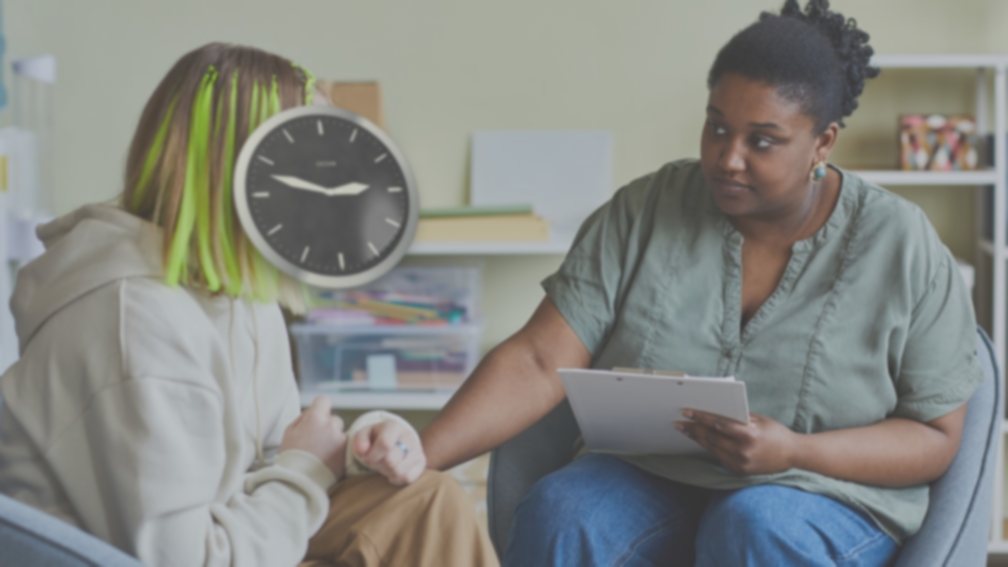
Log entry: 2:48
